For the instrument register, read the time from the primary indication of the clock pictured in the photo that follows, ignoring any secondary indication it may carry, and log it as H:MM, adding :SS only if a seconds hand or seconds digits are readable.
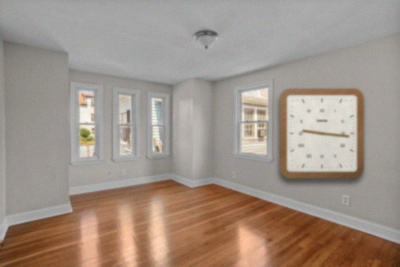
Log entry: 9:16
